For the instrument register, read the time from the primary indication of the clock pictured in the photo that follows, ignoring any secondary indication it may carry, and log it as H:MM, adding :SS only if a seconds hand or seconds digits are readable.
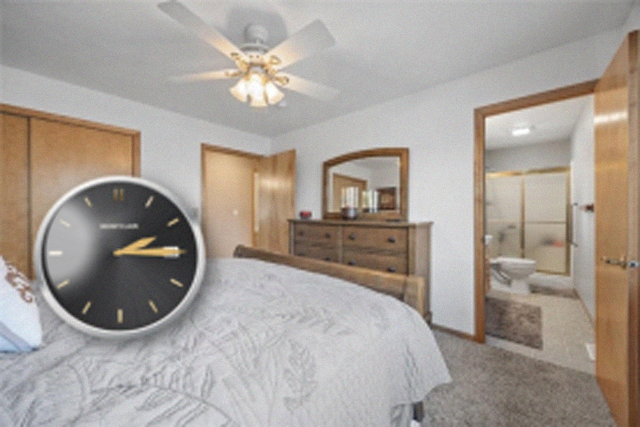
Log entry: 2:15
